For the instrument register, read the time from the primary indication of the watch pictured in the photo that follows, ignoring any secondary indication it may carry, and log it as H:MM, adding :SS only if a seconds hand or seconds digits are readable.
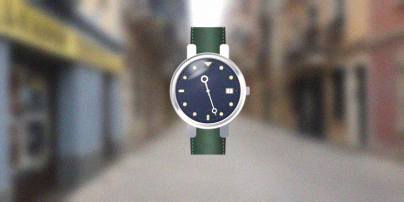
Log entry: 11:27
